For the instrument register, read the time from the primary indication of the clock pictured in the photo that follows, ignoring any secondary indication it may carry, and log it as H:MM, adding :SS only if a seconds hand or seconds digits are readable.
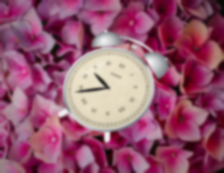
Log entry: 9:39
